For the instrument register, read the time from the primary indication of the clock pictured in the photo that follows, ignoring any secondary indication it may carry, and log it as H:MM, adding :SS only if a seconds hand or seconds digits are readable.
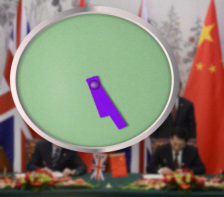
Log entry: 5:25
